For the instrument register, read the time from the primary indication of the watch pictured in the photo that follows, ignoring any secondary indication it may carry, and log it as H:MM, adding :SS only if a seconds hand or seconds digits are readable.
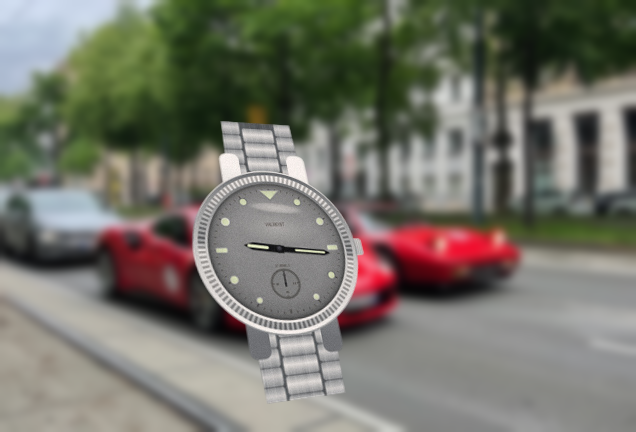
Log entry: 9:16
